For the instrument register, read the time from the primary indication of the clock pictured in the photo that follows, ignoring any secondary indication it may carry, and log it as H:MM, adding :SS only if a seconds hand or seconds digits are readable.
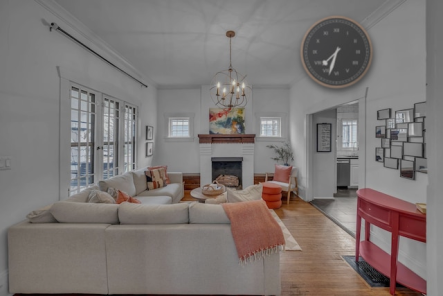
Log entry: 7:33
